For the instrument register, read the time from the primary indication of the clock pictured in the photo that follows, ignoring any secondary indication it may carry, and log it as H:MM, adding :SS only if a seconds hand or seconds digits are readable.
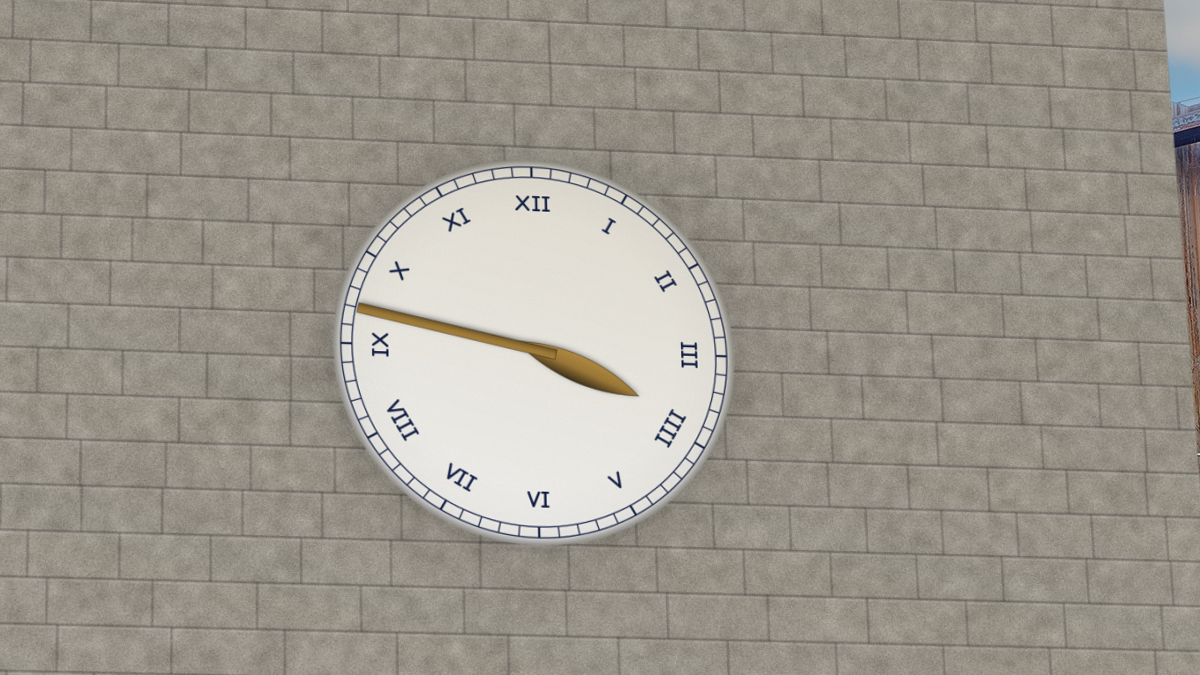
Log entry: 3:47
